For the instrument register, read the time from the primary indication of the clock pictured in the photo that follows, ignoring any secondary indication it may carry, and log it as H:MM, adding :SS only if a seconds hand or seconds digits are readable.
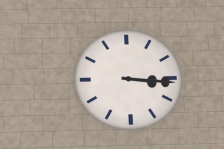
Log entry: 3:16
